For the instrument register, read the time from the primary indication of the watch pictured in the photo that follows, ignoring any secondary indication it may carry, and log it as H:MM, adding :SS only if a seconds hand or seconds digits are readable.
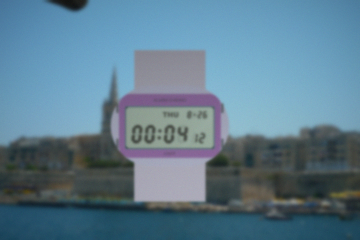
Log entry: 0:04
